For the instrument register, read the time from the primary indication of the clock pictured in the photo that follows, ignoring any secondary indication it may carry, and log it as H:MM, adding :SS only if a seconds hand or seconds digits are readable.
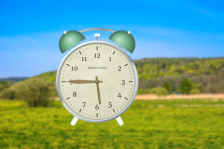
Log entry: 5:45
